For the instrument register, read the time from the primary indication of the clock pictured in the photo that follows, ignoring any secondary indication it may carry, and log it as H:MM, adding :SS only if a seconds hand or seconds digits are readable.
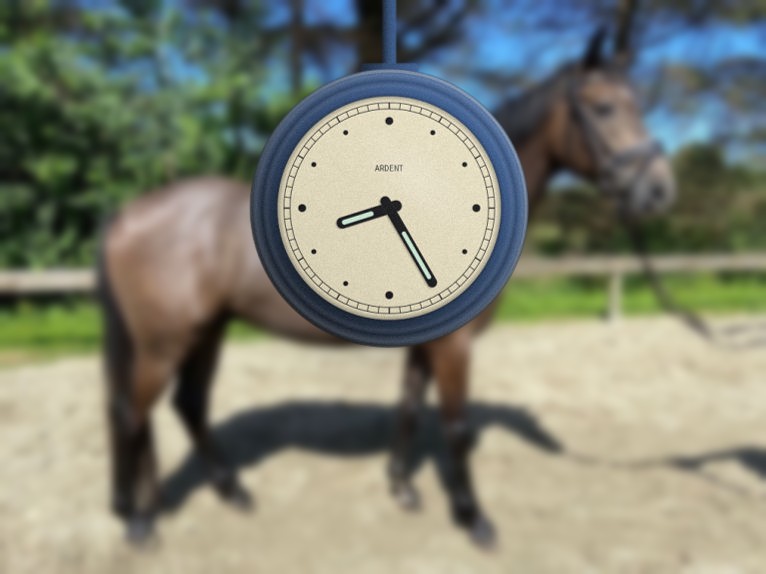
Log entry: 8:25
